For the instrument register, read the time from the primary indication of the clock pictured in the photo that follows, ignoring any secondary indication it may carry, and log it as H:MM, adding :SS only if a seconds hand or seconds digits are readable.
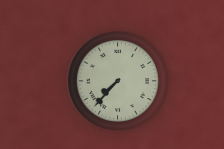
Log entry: 7:37
